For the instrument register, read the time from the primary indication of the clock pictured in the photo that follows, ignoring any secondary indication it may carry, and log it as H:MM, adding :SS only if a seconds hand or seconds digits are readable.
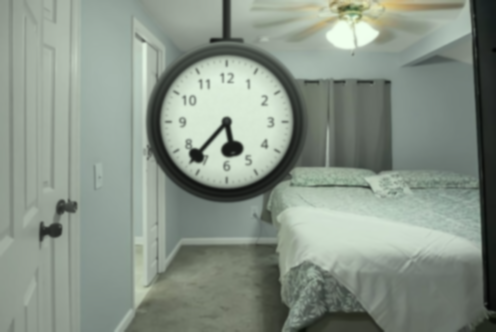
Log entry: 5:37
